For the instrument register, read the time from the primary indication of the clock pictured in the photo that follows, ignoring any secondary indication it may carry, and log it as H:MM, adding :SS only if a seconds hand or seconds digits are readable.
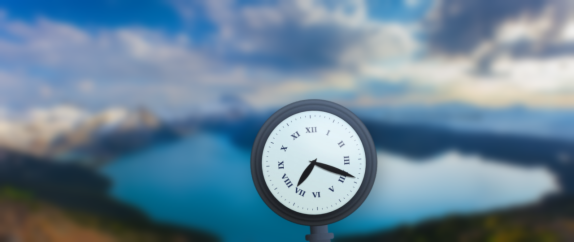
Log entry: 7:19
